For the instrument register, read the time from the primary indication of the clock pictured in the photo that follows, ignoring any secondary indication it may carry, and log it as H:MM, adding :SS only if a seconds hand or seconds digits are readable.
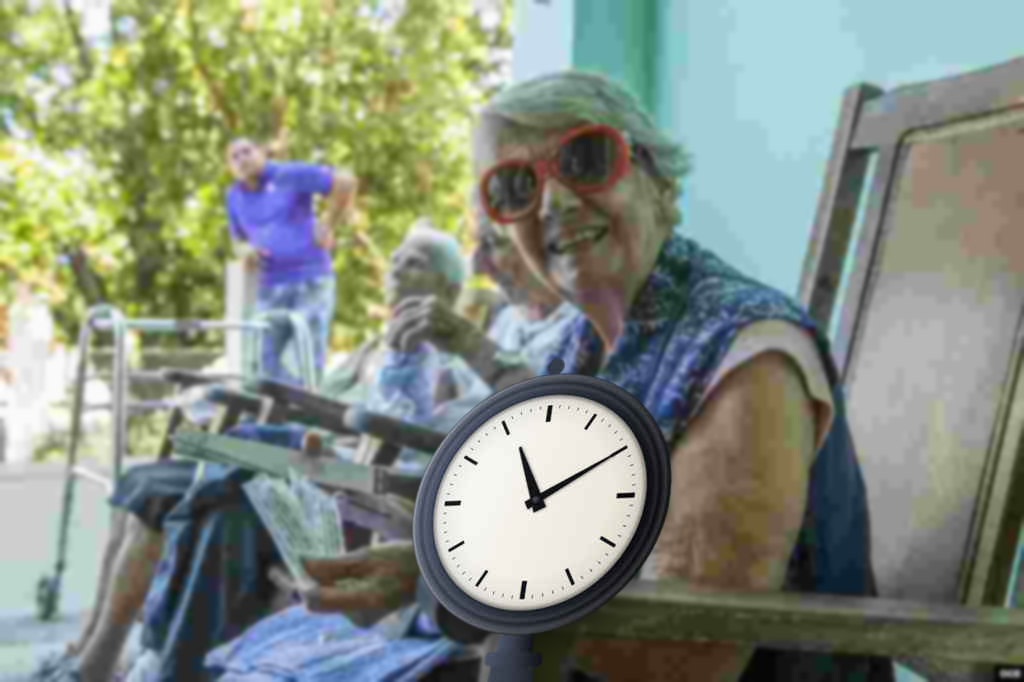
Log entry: 11:10
